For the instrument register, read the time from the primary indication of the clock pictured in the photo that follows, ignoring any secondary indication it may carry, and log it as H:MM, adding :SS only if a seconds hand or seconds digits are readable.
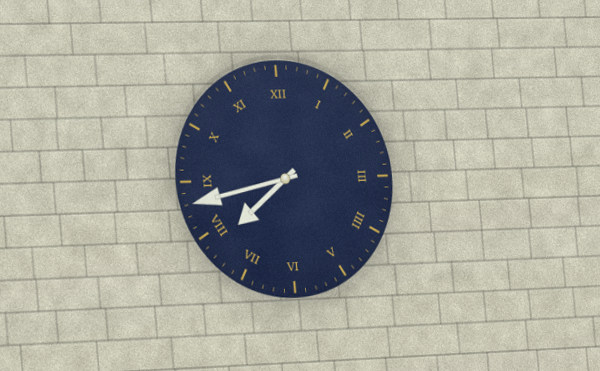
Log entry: 7:43
